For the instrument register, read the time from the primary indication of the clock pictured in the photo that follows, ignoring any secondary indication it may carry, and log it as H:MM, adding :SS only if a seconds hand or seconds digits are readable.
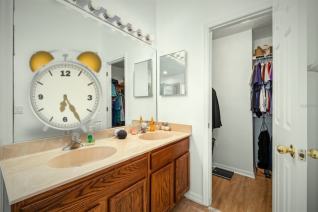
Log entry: 6:25
